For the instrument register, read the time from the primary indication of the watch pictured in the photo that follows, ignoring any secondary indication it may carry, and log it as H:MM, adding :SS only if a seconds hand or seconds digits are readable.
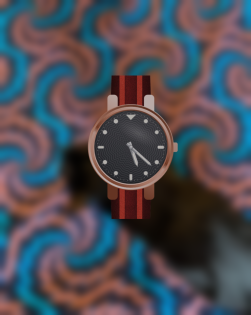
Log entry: 5:22
